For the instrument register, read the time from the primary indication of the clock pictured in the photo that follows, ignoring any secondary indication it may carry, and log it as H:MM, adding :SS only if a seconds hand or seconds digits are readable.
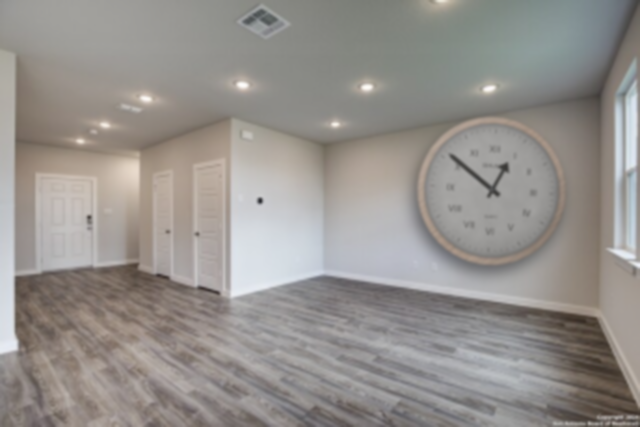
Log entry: 12:51
